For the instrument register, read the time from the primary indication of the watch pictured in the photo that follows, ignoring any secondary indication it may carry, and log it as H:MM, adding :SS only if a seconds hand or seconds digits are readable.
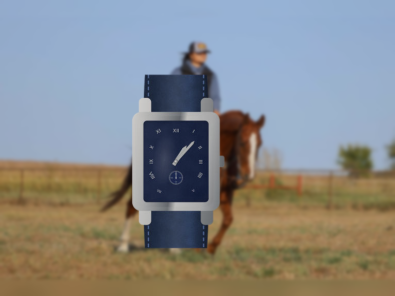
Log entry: 1:07
